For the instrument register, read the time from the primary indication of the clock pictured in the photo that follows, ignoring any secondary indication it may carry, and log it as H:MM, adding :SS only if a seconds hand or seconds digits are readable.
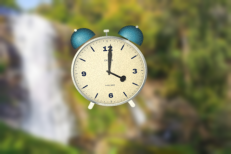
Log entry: 4:01
